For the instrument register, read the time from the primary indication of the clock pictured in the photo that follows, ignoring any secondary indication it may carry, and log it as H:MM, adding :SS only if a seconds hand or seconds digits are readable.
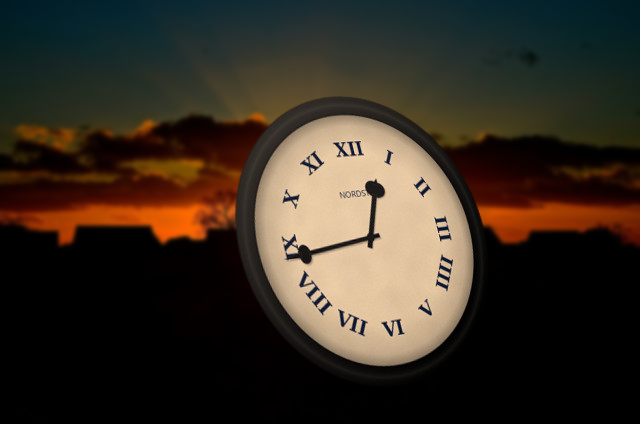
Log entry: 12:44
